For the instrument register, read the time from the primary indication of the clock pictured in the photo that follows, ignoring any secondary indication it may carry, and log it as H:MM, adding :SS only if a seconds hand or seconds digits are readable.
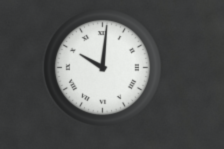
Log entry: 10:01
